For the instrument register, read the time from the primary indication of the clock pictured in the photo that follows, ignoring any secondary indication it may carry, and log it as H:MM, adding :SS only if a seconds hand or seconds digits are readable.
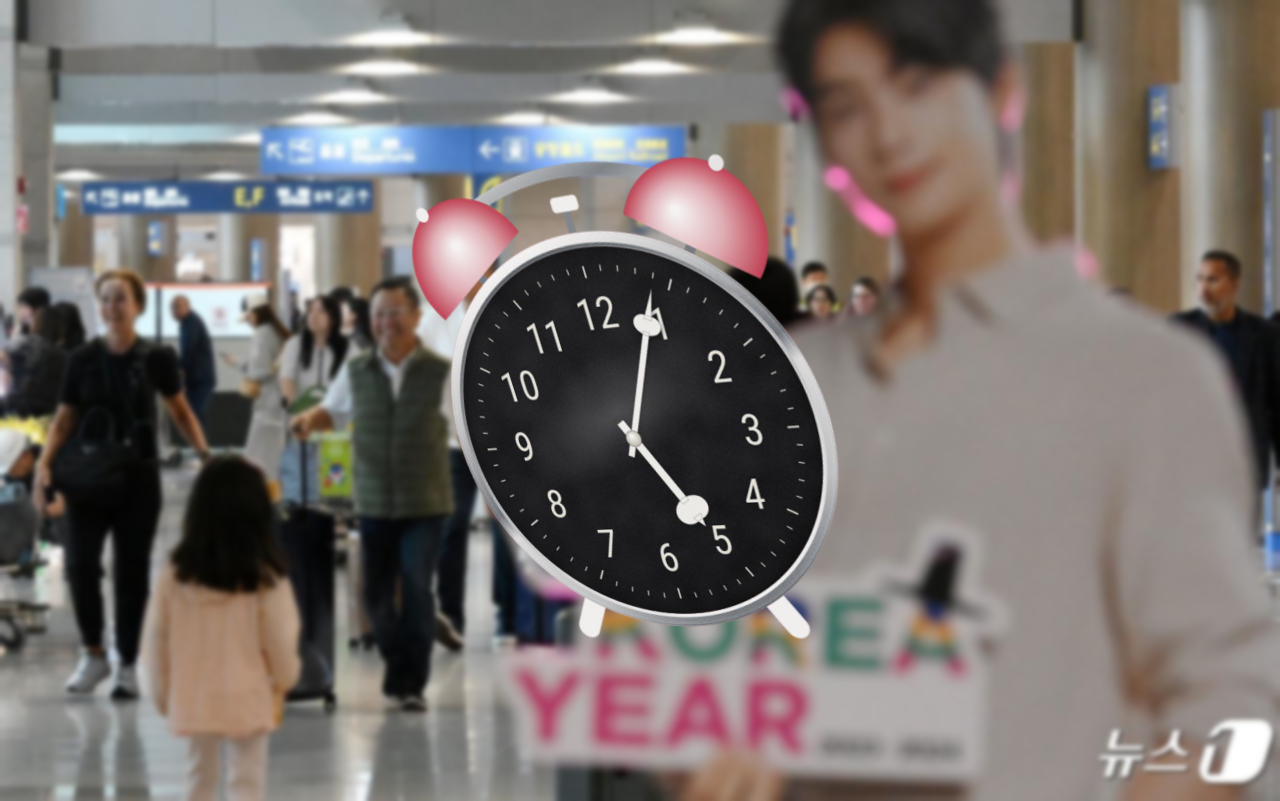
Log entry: 5:04
